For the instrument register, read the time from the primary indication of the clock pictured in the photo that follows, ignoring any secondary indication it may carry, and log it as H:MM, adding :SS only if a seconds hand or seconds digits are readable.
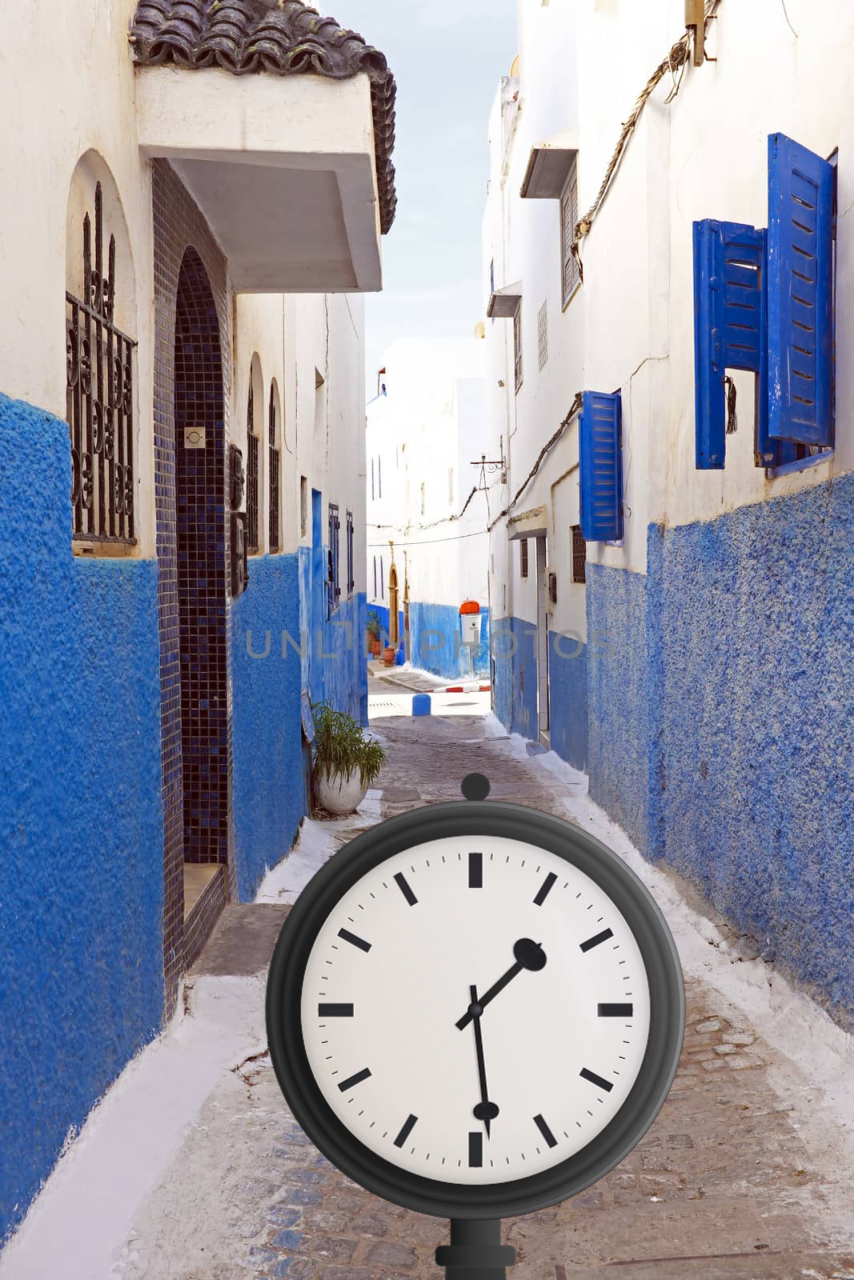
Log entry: 1:29
